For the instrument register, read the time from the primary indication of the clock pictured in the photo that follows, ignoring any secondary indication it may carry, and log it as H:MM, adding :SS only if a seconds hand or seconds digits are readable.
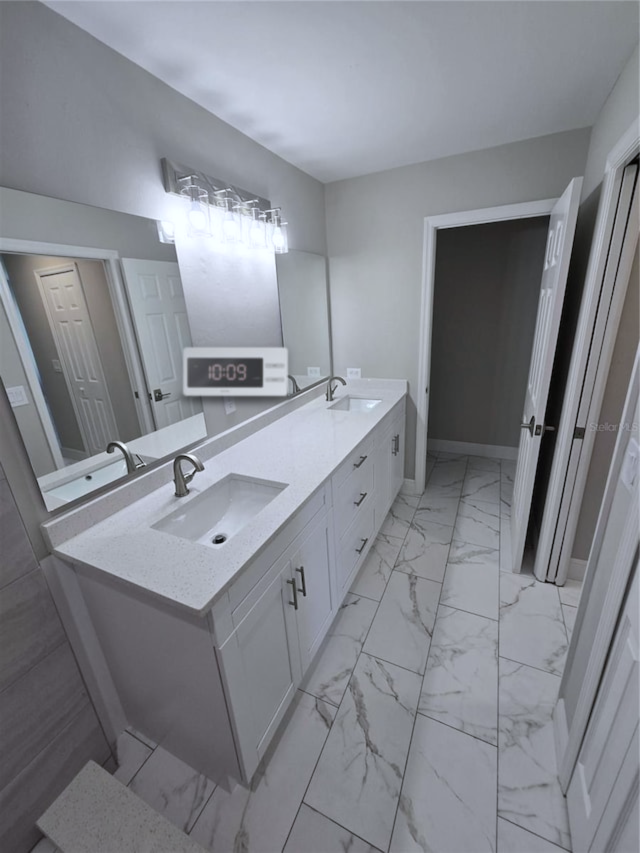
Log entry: 10:09
